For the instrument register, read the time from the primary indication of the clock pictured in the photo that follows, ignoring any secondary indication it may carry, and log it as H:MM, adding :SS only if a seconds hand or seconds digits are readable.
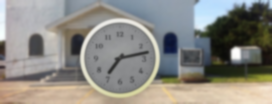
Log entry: 7:13
